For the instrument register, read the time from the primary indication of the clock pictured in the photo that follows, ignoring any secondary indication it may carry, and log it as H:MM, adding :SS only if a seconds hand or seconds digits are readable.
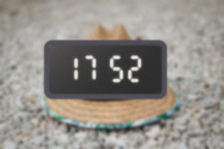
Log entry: 17:52
